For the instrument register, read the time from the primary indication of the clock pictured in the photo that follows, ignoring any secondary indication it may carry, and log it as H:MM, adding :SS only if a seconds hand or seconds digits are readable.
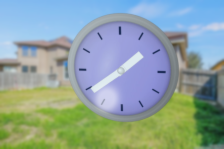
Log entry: 1:39
